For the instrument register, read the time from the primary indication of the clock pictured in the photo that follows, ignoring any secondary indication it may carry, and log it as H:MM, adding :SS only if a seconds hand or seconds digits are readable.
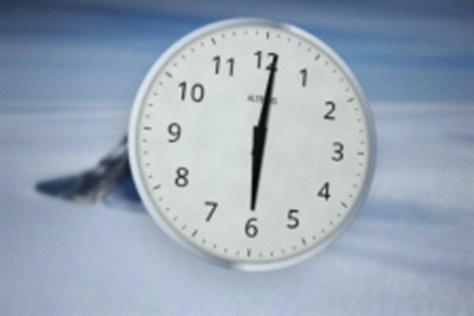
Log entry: 6:01
